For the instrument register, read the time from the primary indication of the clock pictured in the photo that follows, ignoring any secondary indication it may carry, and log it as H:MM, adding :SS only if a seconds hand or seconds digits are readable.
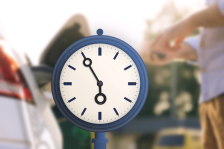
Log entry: 5:55
